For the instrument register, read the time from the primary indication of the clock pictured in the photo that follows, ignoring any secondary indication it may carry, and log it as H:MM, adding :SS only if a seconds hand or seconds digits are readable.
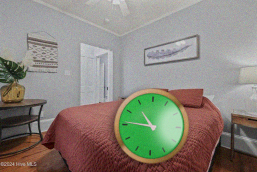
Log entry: 10:46
